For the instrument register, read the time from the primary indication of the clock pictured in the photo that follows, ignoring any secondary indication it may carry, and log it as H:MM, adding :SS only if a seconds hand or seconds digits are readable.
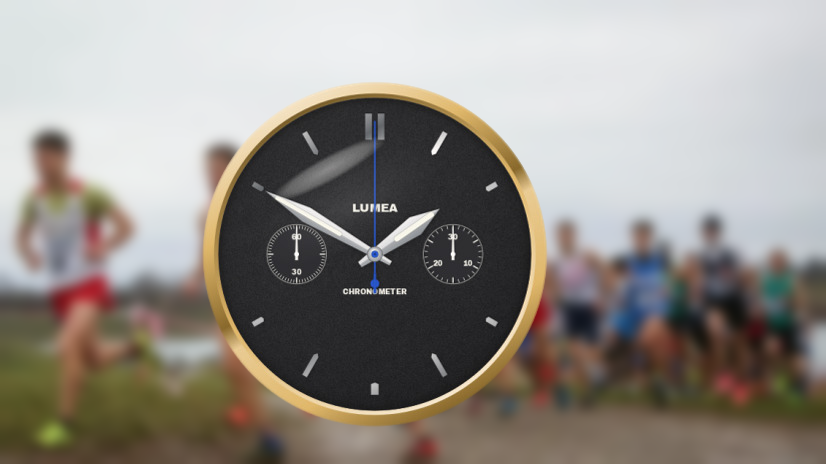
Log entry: 1:50
